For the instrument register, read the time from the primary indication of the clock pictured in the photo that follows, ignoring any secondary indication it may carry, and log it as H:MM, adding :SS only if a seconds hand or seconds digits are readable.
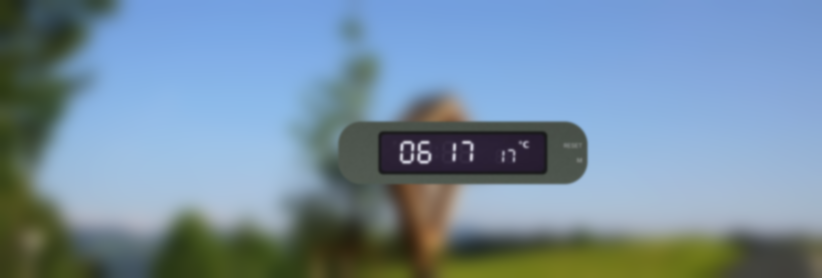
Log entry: 6:17
